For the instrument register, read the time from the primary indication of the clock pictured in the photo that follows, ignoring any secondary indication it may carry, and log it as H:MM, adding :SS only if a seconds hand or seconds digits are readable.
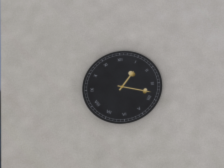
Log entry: 1:18
